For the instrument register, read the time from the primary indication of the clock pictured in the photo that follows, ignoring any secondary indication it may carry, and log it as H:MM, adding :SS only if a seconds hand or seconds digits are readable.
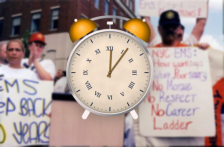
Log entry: 12:06
